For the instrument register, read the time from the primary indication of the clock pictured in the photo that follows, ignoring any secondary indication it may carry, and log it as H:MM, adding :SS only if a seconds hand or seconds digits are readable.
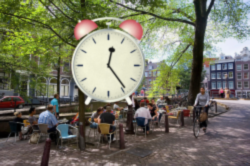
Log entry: 12:24
